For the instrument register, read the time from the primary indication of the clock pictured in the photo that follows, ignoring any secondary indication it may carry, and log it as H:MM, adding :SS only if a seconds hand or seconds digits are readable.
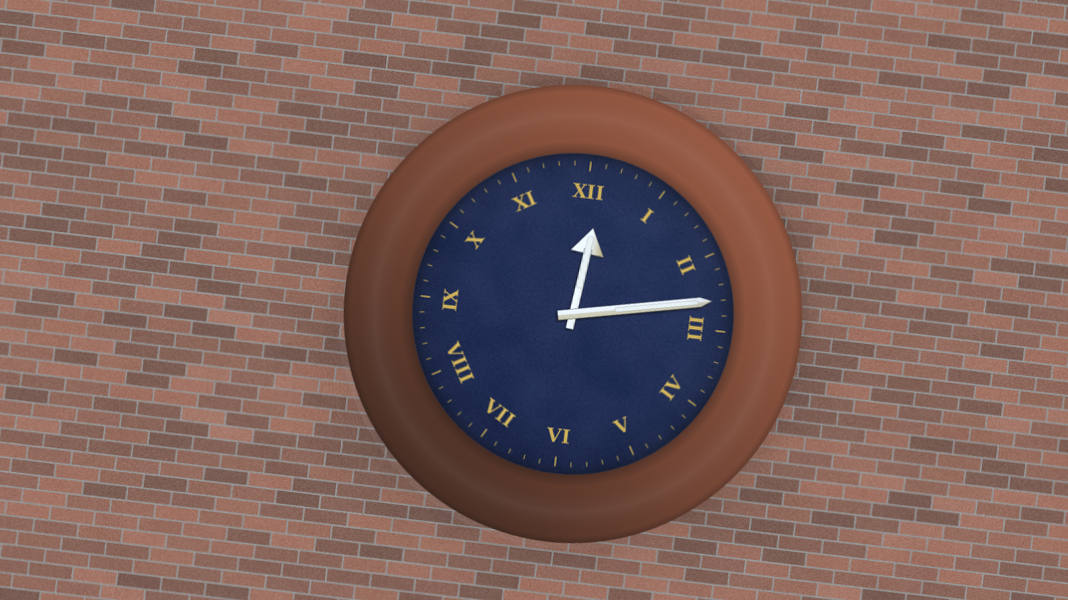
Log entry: 12:13
